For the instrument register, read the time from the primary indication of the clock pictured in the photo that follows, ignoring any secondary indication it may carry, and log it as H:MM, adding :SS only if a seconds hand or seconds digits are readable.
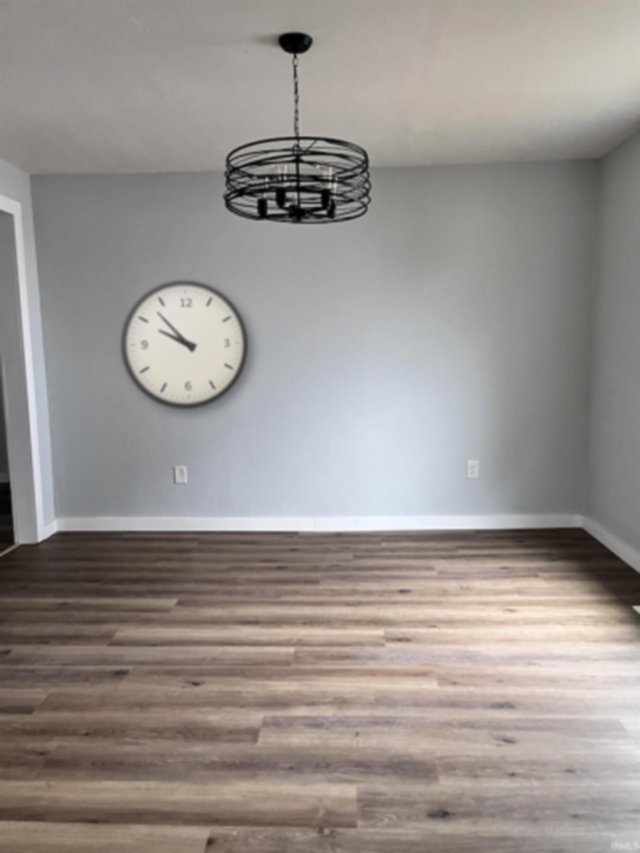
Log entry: 9:53
